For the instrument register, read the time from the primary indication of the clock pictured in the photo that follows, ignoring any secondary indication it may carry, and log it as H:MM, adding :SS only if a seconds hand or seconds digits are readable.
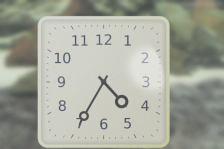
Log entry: 4:35
